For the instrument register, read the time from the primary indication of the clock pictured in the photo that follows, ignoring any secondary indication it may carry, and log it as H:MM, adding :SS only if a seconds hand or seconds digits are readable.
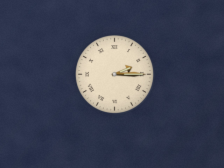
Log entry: 2:15
